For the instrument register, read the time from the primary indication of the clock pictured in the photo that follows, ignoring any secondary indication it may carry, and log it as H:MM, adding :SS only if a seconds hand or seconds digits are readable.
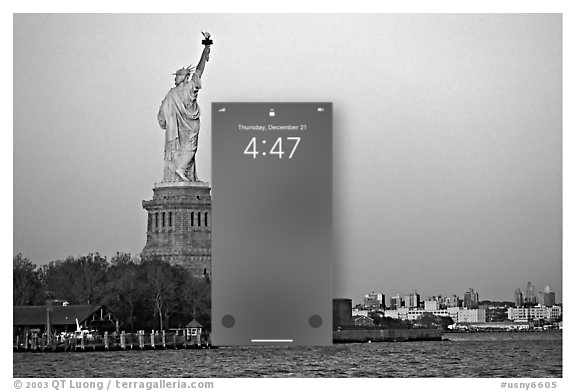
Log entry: 4:47
